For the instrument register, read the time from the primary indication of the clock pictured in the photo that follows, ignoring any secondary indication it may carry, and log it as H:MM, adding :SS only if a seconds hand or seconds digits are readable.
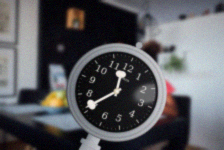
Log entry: 11:36
